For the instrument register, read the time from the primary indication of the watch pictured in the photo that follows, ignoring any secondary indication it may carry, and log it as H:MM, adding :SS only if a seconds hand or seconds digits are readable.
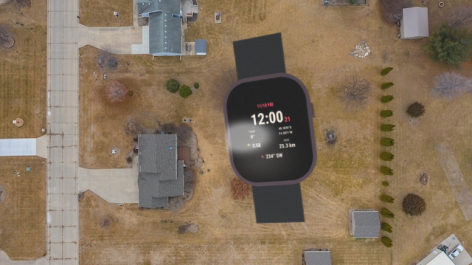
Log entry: 12:00
